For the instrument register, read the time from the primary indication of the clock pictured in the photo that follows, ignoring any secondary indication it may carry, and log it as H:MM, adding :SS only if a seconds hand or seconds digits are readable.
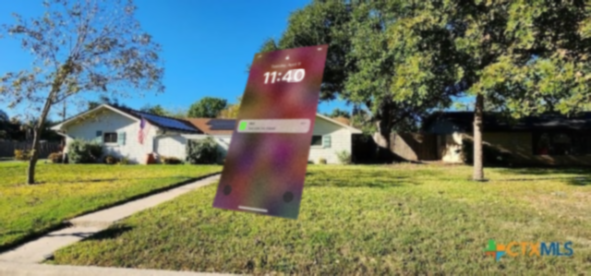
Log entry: 11:40
